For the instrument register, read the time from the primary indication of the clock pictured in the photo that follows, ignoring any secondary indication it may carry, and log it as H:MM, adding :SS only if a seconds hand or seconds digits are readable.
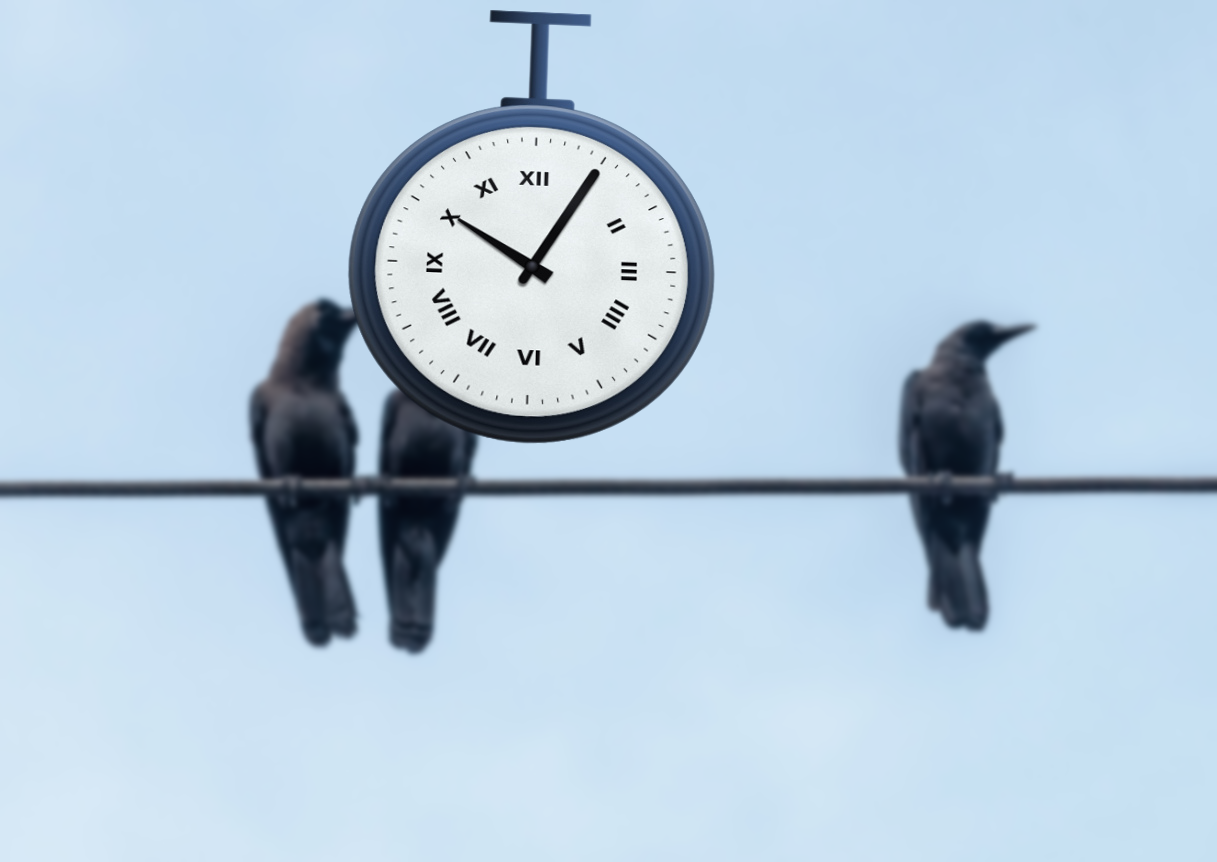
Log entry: 10:05
